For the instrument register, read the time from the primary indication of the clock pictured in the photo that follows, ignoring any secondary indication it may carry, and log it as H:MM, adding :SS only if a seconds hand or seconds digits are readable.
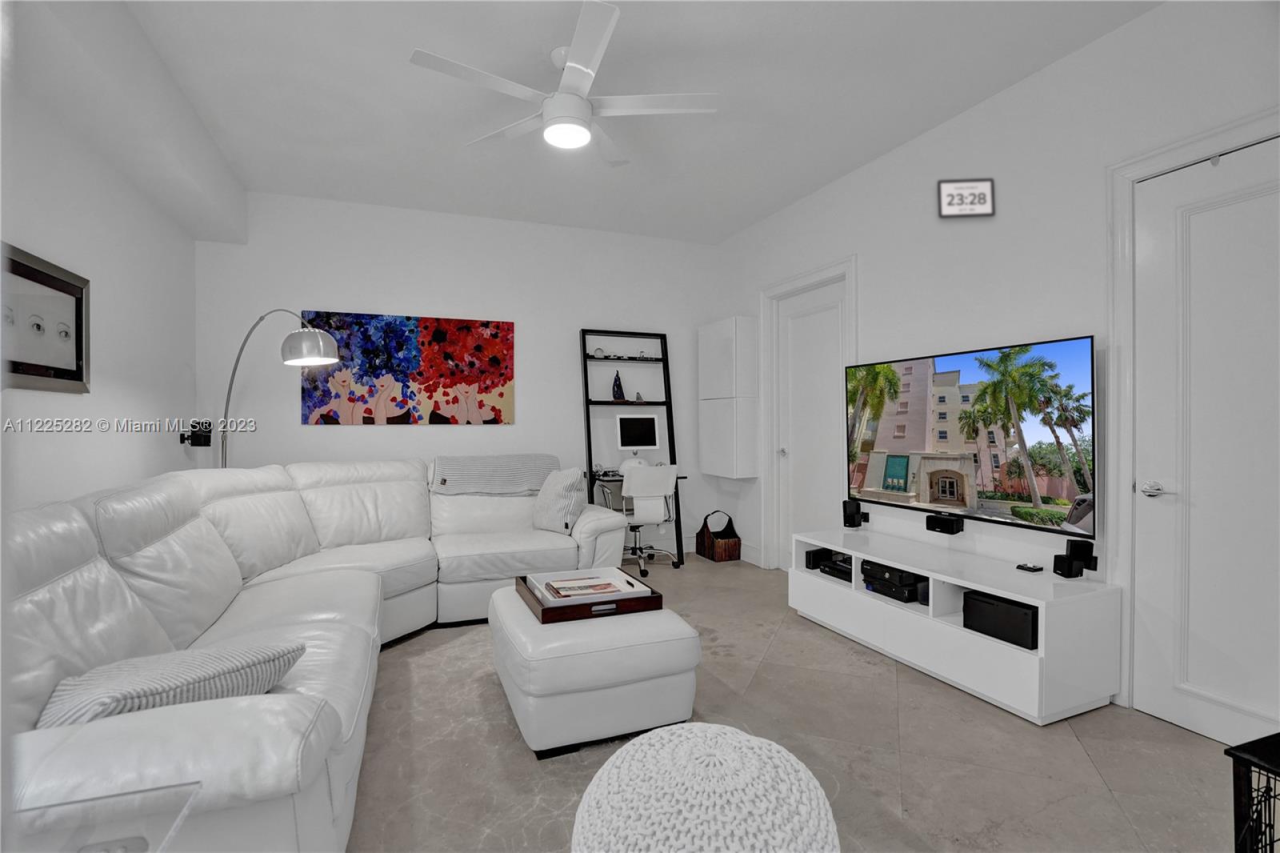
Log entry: 23:28
